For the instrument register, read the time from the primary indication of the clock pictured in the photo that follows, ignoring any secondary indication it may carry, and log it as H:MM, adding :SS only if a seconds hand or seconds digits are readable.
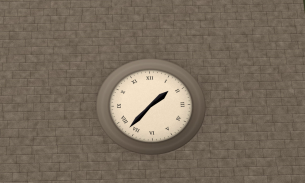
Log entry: 1:37
